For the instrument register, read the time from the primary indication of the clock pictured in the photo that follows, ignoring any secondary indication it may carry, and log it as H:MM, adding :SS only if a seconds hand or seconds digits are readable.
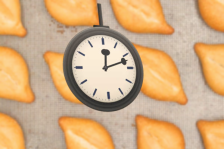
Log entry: 12:12
